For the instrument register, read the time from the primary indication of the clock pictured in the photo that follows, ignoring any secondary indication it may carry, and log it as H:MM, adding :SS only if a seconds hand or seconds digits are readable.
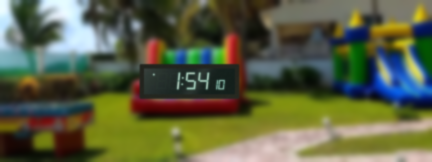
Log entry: 1:54
